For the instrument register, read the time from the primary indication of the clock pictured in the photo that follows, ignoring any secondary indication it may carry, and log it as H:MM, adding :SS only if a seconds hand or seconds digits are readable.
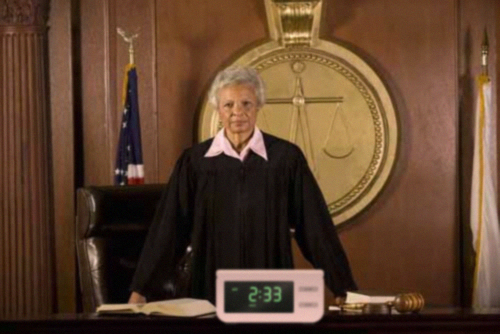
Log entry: 2:33
